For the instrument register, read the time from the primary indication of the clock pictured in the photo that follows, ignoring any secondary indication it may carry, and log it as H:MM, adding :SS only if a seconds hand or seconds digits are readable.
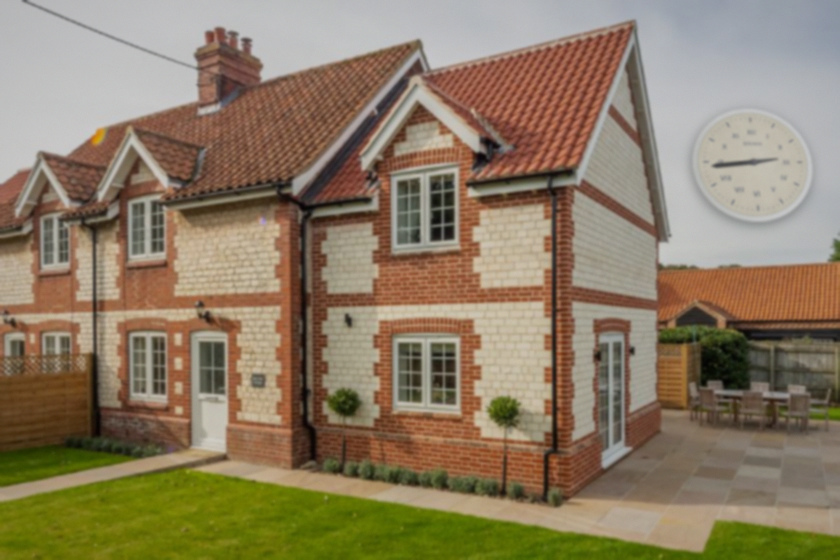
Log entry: 2:44
